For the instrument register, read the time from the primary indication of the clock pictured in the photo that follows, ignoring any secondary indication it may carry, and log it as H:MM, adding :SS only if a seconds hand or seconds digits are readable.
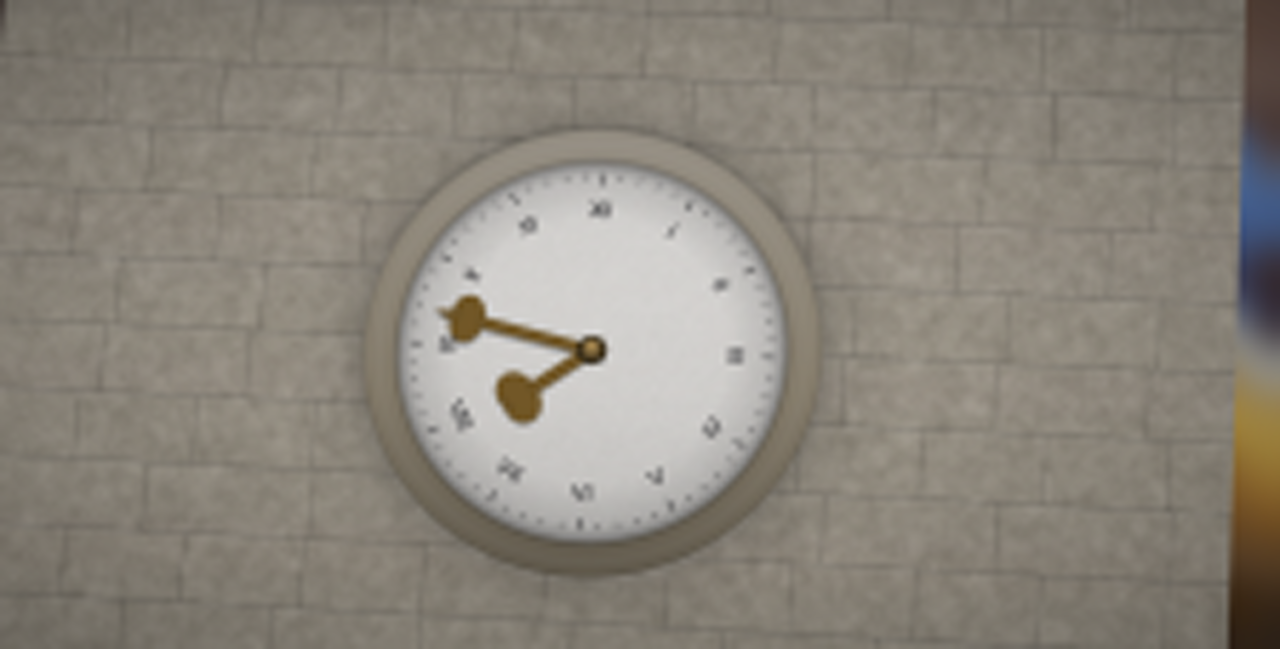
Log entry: 7:47
